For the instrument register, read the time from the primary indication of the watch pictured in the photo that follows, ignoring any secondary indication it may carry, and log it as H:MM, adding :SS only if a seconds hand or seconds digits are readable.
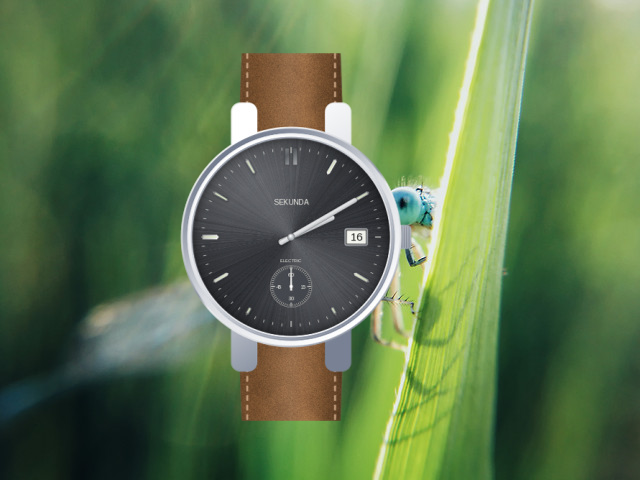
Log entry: 2:10
